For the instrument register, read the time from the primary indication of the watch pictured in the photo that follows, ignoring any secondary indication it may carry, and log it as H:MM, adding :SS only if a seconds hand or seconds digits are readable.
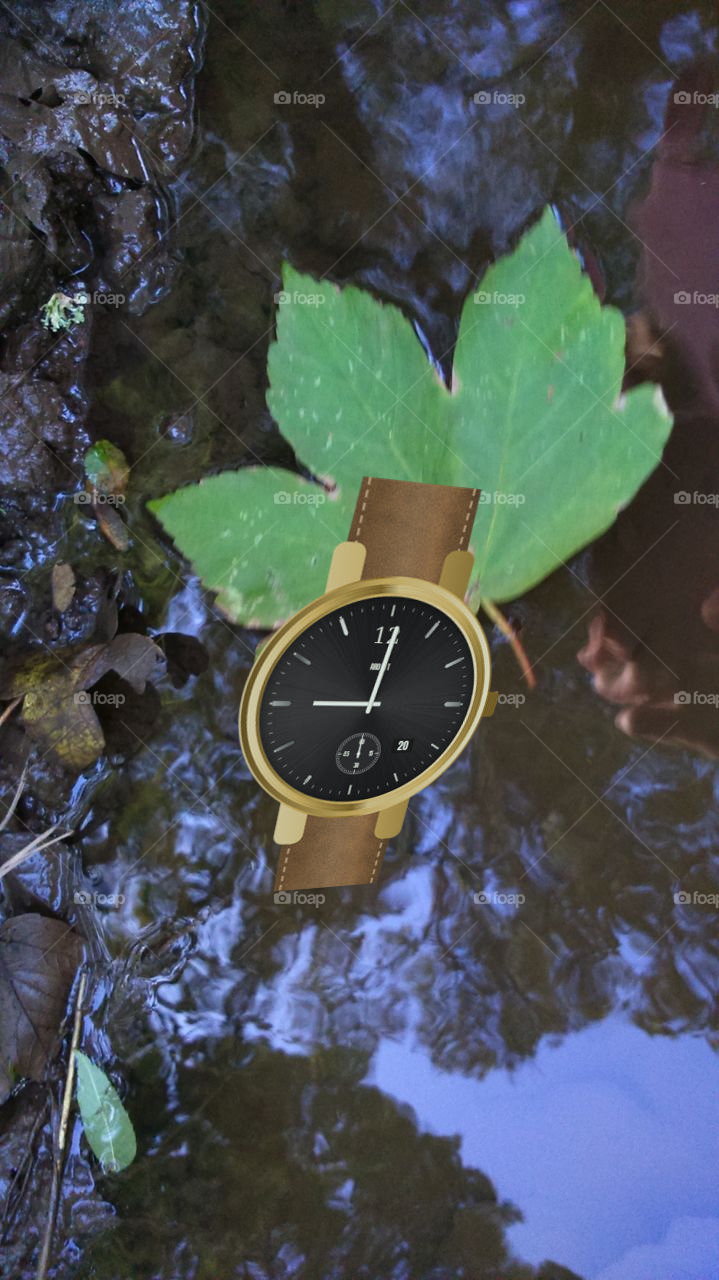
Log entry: 9:01
